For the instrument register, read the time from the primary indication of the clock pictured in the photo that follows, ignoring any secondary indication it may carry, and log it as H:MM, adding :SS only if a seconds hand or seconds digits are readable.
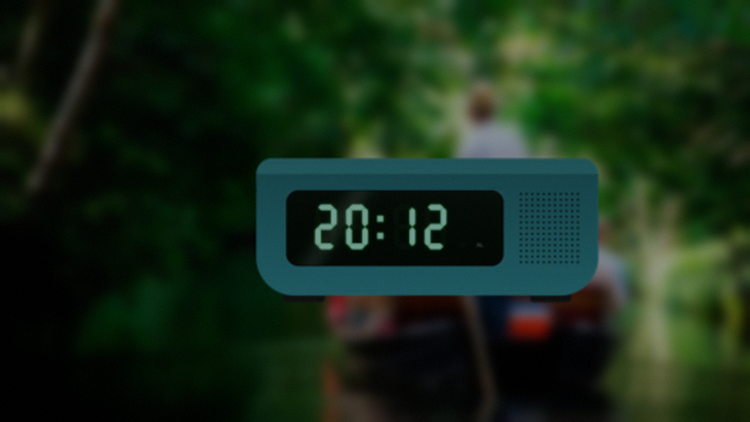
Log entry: 20:12
